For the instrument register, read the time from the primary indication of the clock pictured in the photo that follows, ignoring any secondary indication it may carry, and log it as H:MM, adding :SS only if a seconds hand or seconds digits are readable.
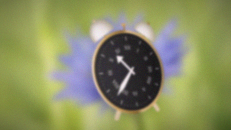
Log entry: 10:37
